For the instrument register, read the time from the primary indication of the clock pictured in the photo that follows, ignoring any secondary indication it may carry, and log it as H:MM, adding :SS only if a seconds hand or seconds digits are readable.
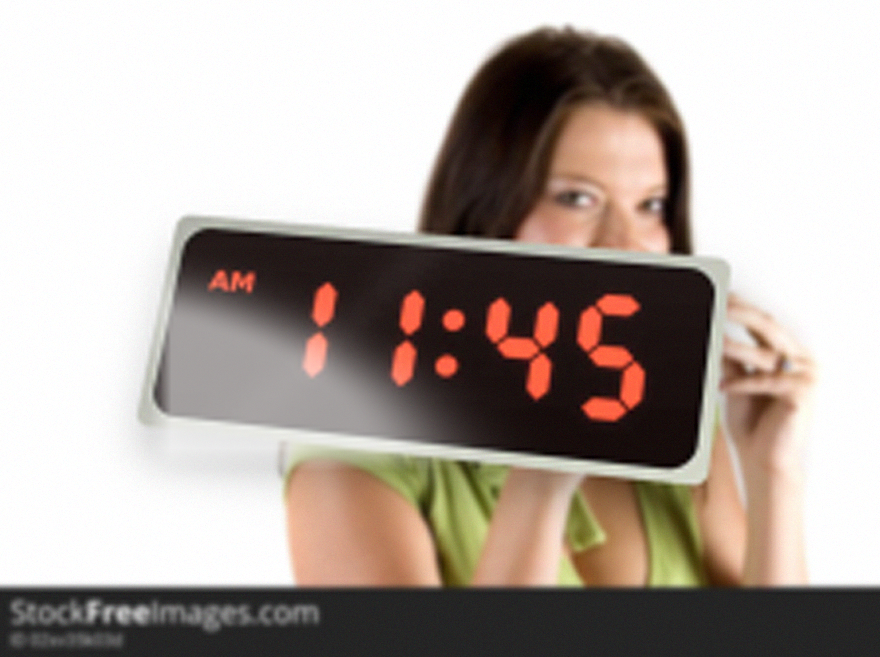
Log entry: 11:45
